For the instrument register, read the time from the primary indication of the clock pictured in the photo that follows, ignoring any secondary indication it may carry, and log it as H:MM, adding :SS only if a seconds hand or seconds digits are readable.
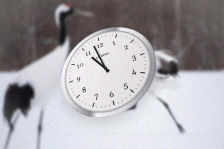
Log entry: 10:58
